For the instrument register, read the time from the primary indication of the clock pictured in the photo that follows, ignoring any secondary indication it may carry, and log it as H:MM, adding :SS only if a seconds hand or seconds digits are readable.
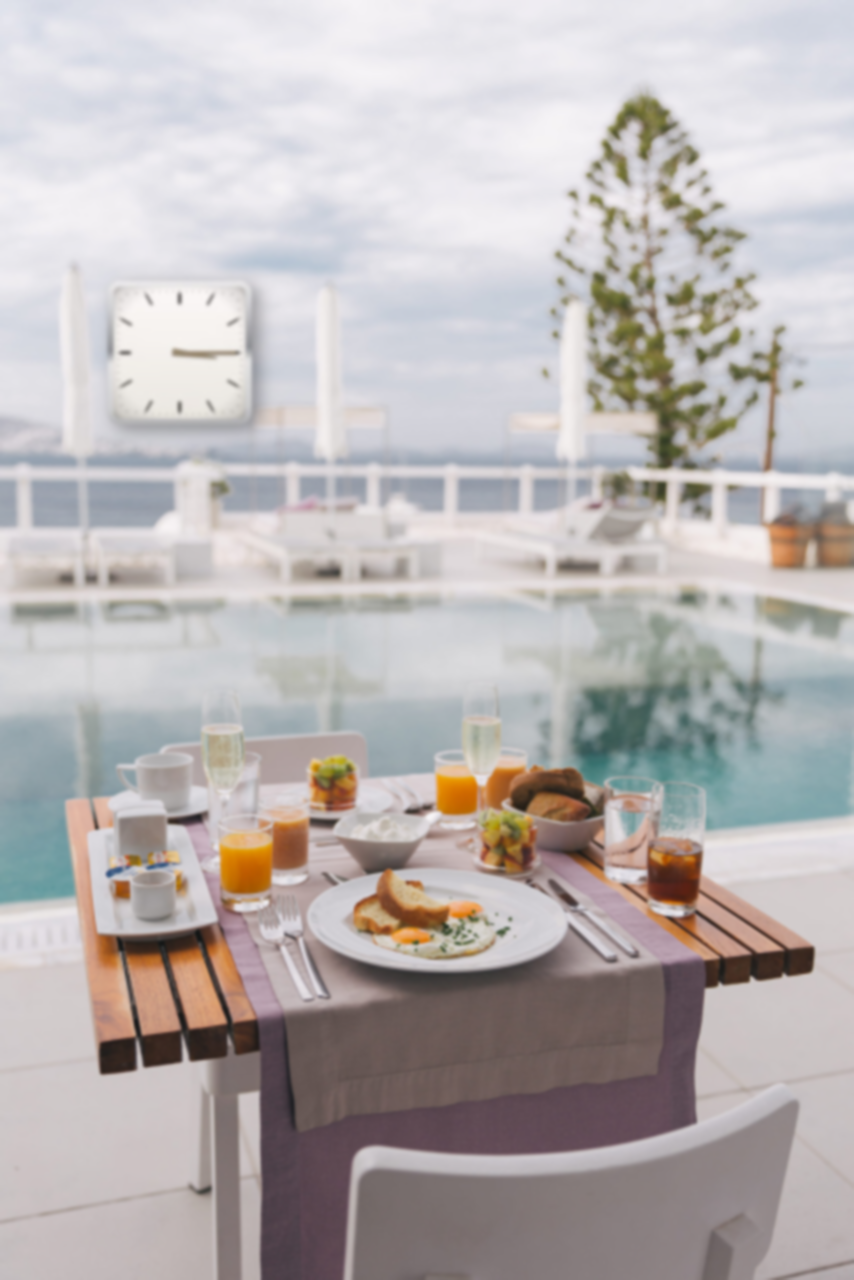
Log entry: 3:15
